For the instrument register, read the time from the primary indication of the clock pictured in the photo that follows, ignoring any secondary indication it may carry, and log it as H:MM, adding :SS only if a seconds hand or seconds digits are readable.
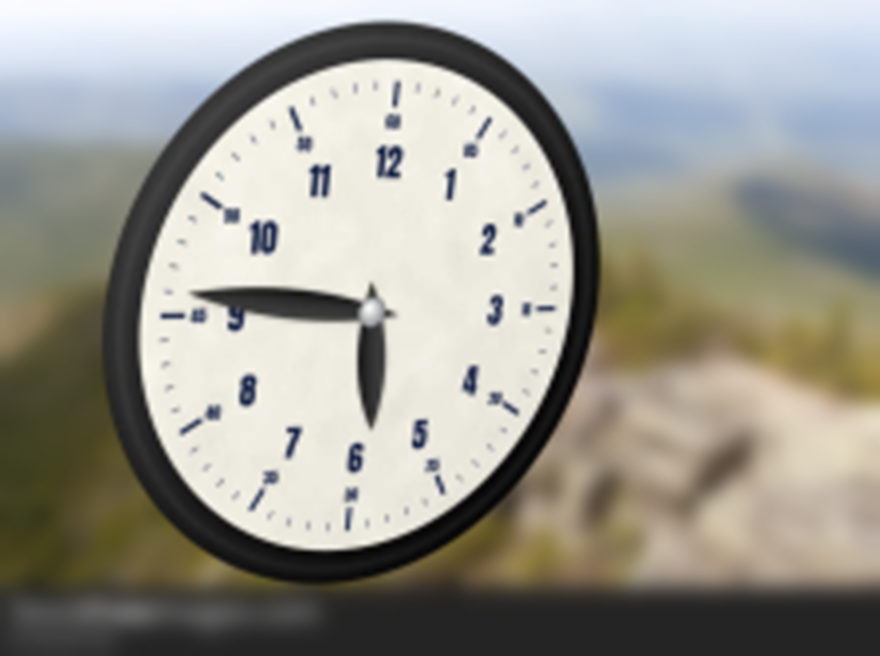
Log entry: 5:46
